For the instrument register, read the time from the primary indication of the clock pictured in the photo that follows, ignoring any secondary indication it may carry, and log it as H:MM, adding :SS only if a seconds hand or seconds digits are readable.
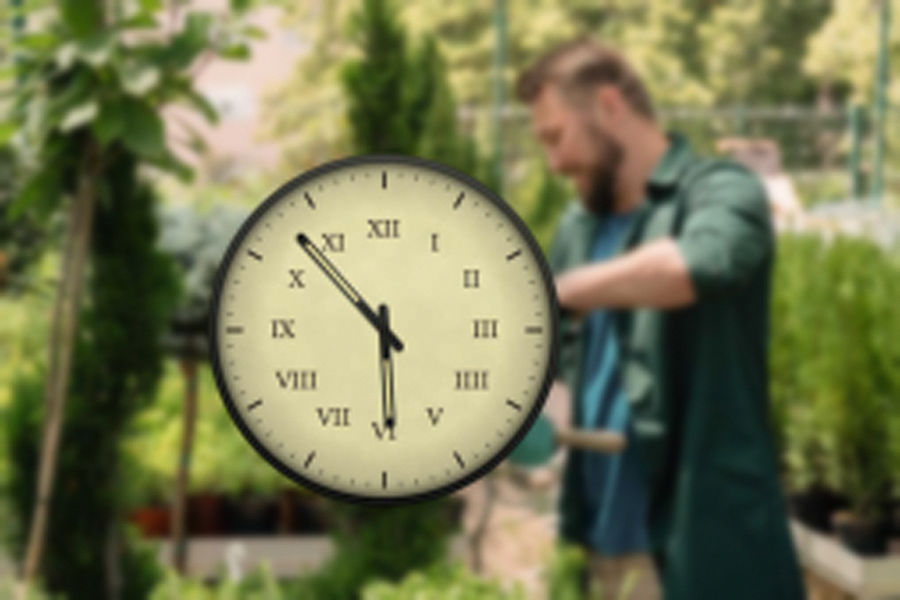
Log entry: 5:53
